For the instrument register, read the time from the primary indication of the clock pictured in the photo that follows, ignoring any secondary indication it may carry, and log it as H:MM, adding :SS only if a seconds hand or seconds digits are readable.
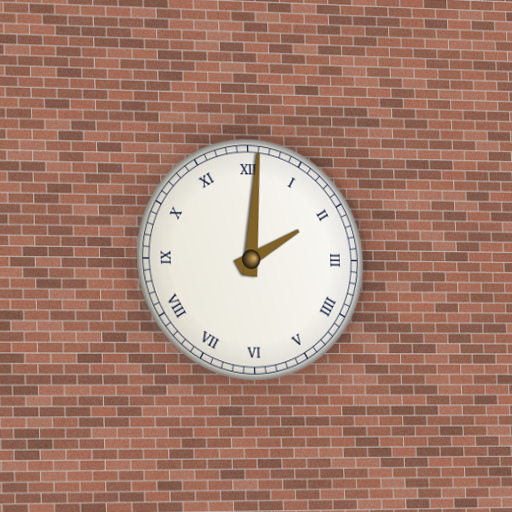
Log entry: 2:01
